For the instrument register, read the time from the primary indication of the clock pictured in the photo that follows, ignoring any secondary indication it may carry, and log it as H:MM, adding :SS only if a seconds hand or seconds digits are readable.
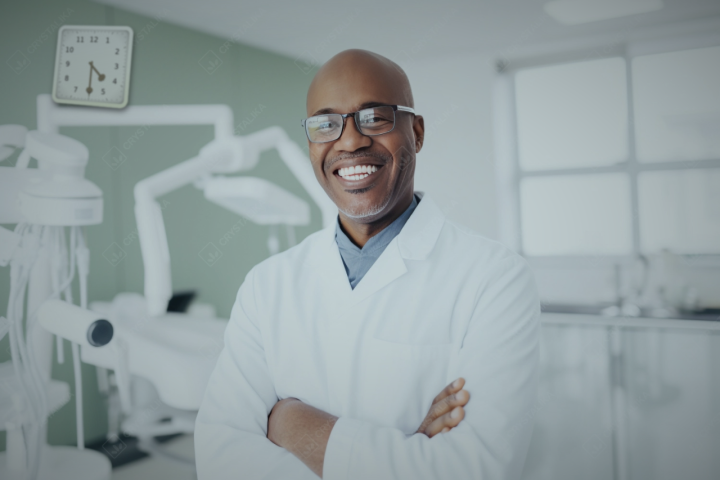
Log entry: 4:30
